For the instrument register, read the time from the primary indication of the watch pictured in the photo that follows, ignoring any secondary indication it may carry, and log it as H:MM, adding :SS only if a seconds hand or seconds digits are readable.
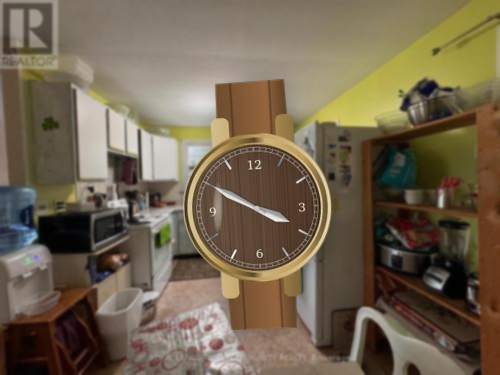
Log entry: 3:50
